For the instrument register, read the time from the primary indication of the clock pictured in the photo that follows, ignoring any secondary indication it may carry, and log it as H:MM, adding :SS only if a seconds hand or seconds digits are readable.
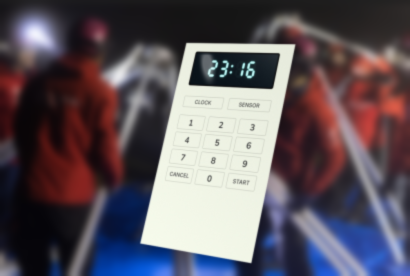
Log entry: 23:16
